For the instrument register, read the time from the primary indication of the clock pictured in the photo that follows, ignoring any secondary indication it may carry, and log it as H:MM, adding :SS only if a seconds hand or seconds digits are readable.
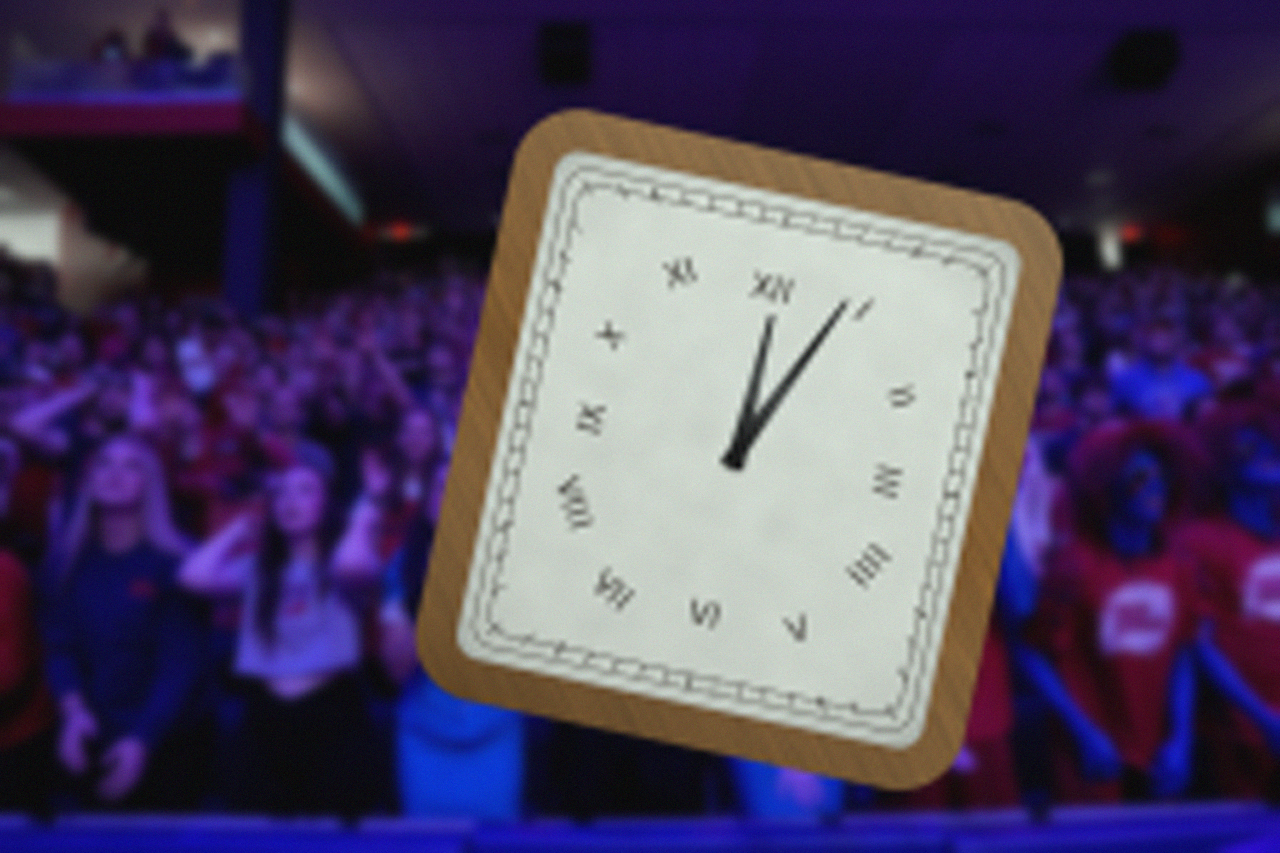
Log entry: 12:04
